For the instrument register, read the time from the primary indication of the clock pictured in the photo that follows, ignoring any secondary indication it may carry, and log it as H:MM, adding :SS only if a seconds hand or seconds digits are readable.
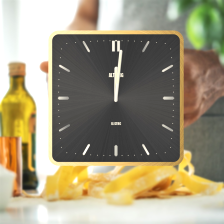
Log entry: 12:01
